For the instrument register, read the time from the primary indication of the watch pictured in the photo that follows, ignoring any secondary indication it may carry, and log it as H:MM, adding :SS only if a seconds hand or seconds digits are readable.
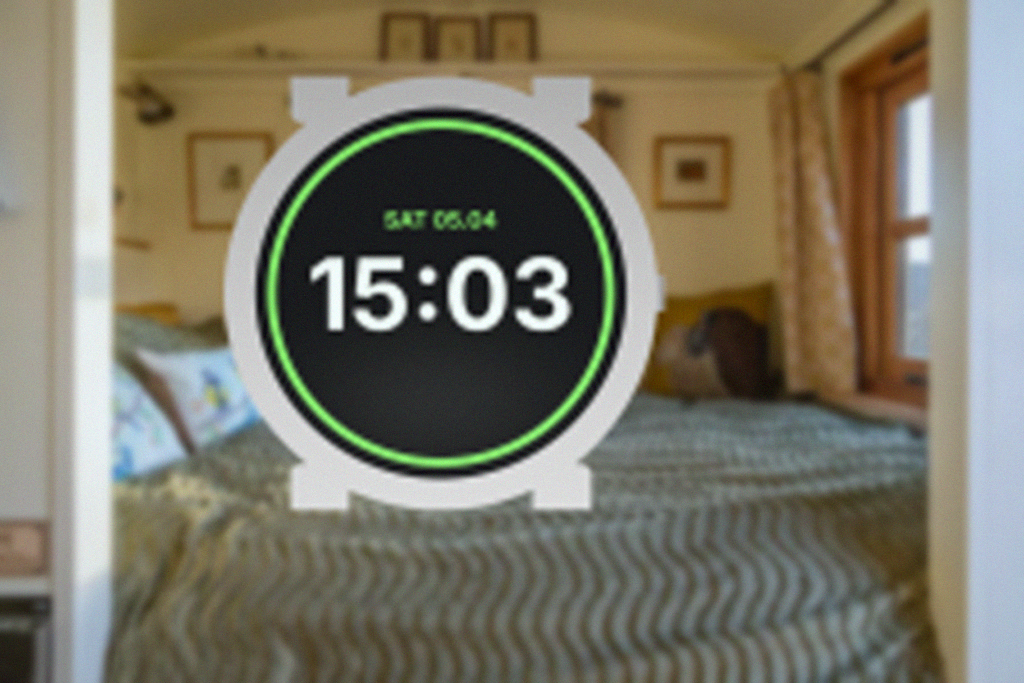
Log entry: 15:03
